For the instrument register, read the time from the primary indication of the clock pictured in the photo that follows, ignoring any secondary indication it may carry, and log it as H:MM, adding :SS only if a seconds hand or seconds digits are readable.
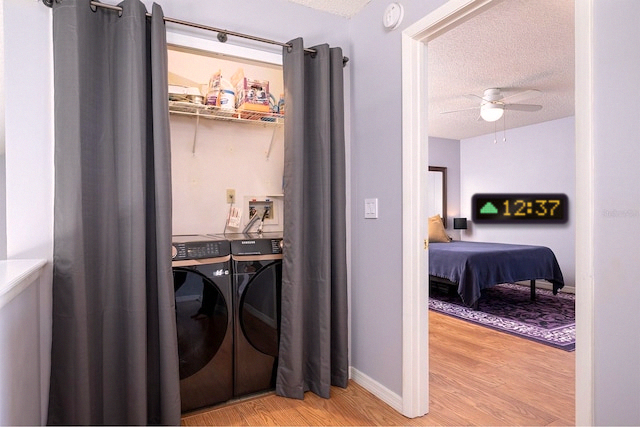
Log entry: 12:37
